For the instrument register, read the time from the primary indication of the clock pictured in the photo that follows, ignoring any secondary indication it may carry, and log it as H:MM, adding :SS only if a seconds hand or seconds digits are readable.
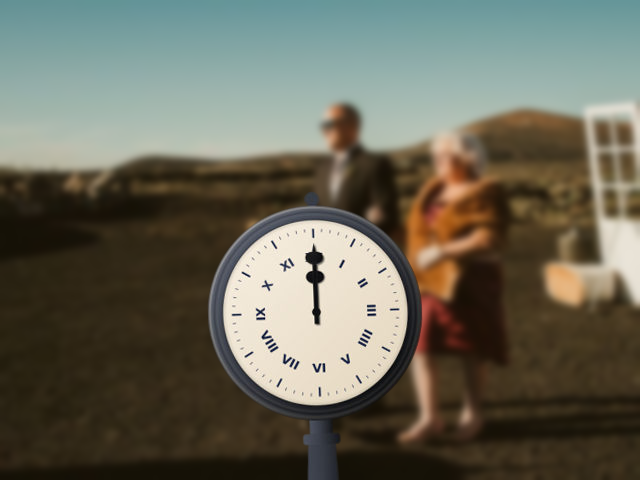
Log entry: 12:00
